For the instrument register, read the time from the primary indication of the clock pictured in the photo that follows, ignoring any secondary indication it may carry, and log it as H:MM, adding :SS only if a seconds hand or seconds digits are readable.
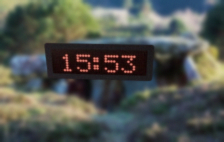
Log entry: 15:53
